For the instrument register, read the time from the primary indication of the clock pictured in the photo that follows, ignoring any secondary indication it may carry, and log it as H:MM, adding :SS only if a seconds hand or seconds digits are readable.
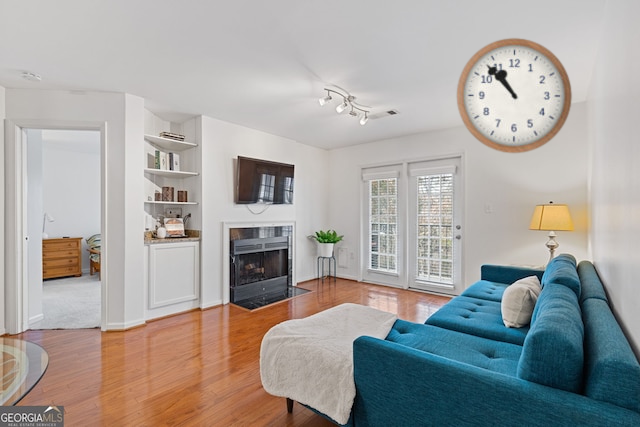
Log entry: 10:53
